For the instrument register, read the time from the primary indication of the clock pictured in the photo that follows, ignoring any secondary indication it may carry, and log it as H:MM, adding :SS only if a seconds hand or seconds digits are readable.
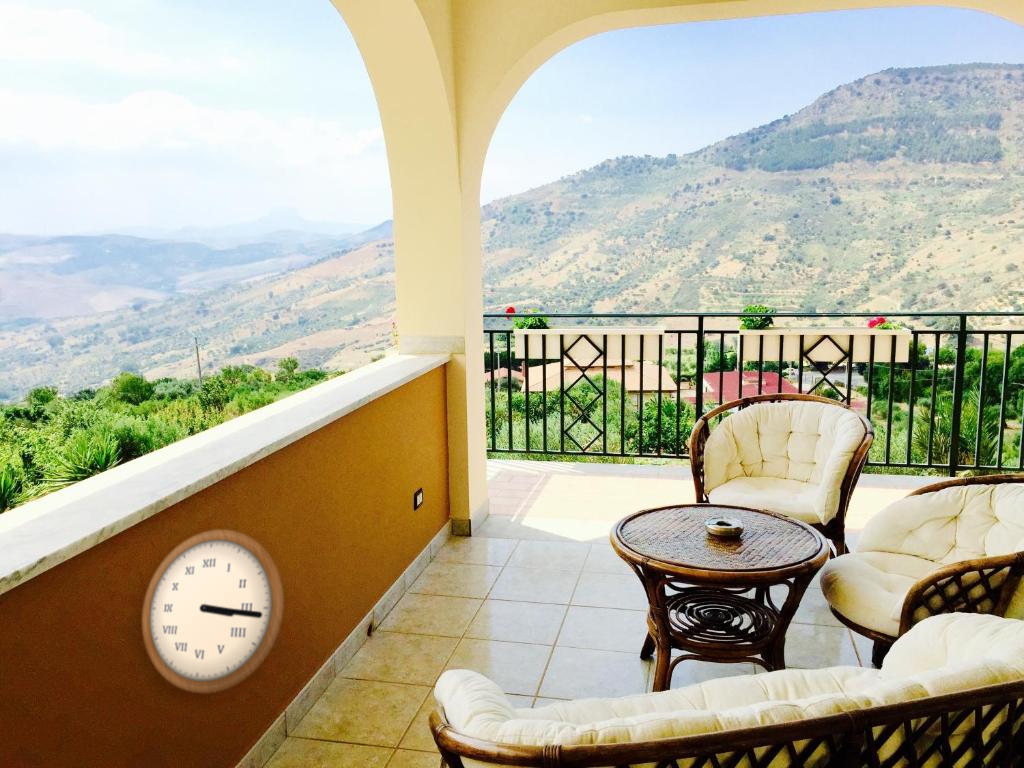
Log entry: 3:16
